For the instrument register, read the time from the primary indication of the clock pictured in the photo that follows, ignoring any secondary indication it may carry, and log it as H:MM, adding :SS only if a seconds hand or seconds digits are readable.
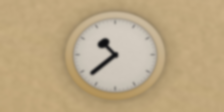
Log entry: 10:38
